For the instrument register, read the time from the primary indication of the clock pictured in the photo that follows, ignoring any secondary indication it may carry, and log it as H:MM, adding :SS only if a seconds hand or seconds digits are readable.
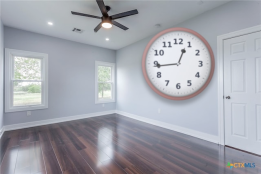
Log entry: 12:44
